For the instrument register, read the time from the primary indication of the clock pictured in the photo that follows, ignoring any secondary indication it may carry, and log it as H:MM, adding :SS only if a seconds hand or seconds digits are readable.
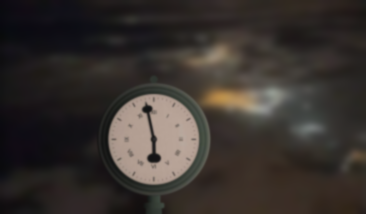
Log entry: 5:58
